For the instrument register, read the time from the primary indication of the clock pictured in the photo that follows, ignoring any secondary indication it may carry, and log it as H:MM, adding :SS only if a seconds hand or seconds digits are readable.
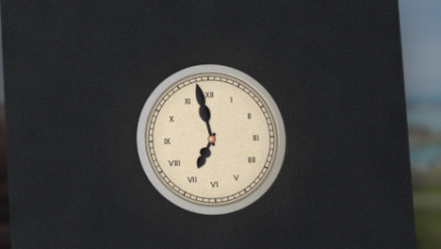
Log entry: 6:58
